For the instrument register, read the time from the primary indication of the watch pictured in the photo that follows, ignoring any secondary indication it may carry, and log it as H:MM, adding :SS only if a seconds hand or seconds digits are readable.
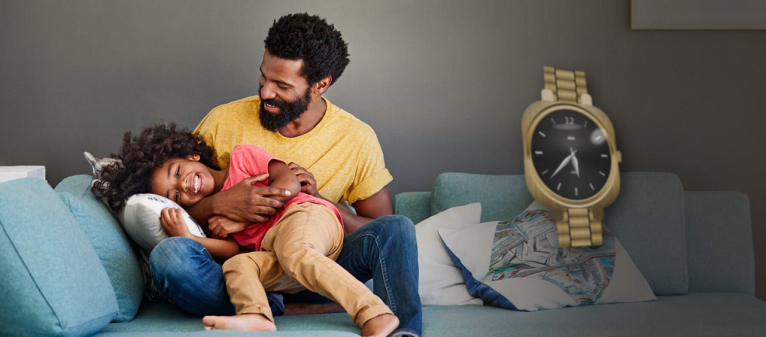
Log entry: 5:38
